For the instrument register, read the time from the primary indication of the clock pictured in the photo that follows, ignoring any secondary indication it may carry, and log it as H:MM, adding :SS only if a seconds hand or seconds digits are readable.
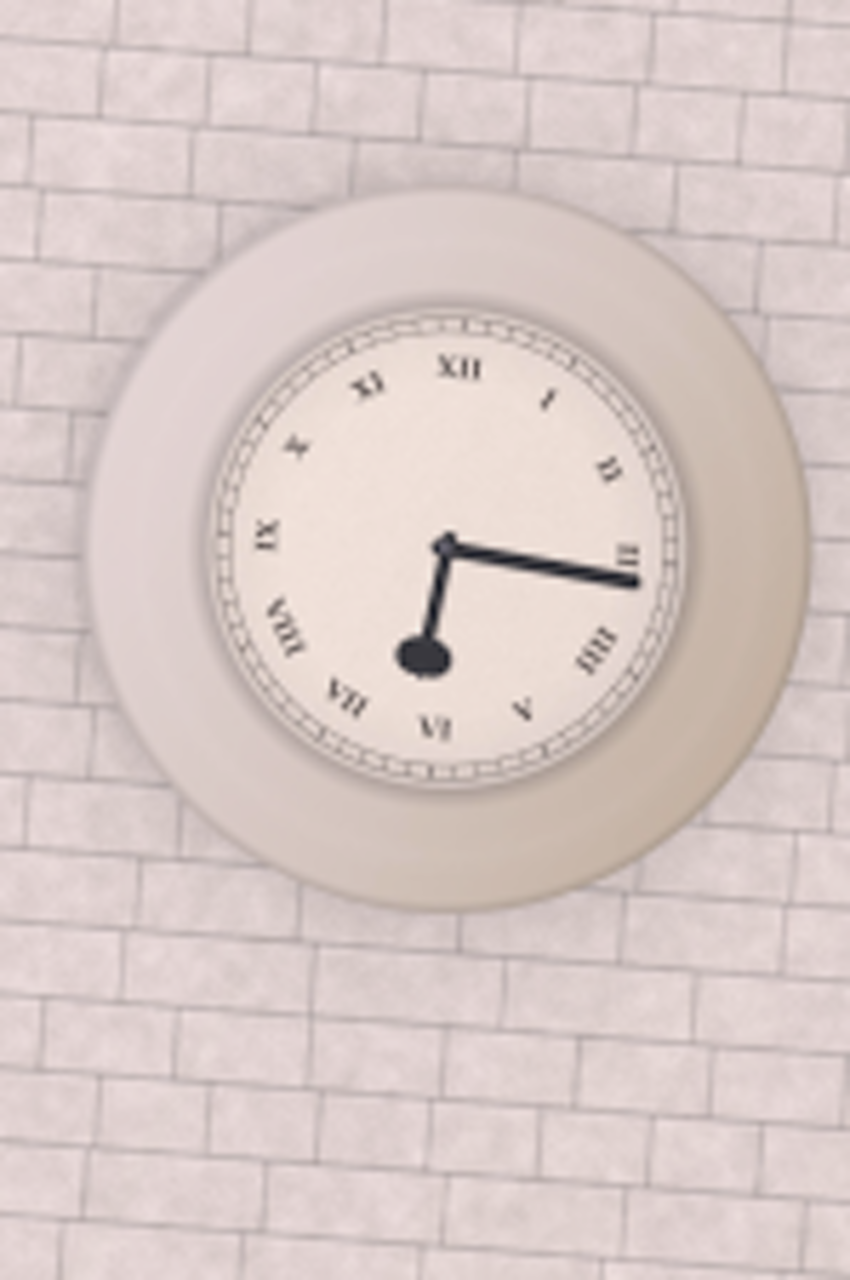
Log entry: 6:16
